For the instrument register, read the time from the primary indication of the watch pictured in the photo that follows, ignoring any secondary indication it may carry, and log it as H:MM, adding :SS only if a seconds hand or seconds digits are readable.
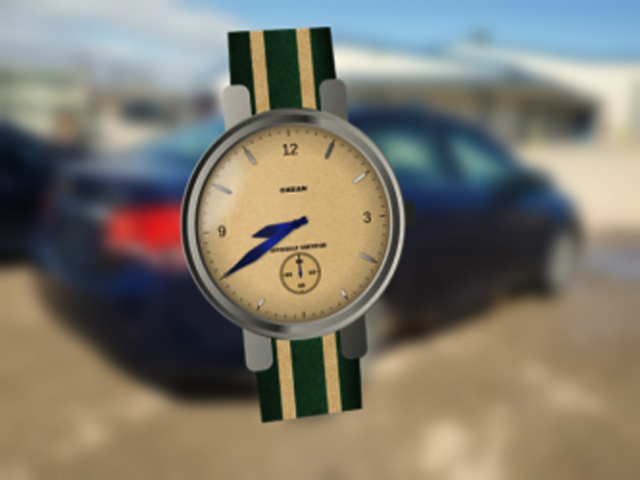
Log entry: 8:40
